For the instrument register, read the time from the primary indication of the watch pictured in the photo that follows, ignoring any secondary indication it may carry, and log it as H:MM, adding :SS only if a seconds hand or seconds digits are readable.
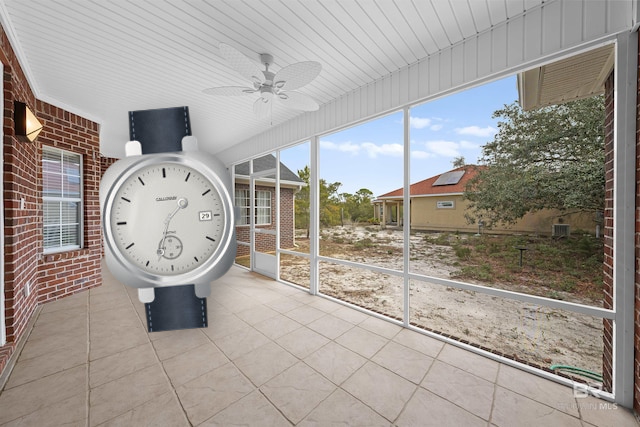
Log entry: 1:33
